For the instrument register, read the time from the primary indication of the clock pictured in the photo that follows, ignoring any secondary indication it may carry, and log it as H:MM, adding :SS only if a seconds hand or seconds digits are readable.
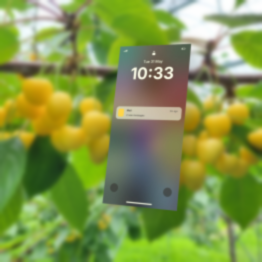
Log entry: 10:33
